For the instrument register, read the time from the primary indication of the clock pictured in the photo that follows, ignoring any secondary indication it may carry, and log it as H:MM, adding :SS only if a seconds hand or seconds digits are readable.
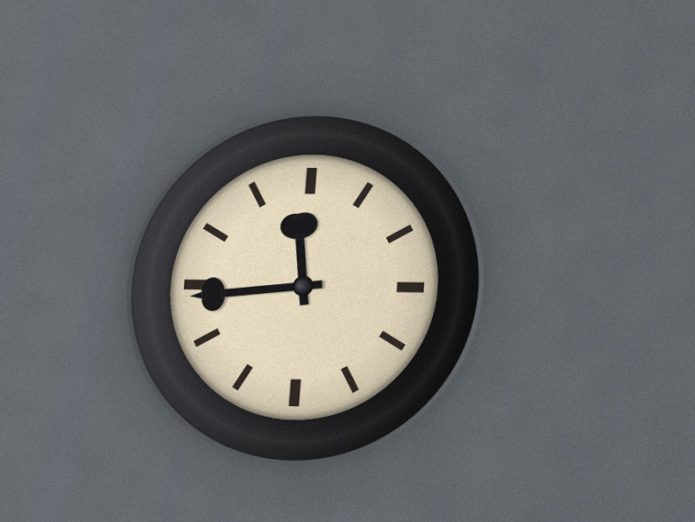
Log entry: 11:44
